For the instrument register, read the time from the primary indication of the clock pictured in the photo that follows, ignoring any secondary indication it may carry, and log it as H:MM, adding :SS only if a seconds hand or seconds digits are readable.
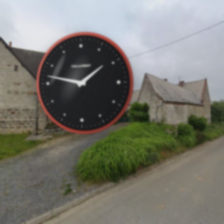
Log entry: 1:47
